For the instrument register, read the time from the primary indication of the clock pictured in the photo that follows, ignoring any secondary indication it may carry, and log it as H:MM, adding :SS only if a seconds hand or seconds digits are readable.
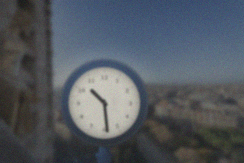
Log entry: 10:29
